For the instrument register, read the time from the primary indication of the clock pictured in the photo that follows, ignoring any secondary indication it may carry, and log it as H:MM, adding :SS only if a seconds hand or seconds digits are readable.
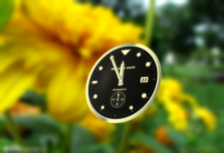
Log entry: 11:55
